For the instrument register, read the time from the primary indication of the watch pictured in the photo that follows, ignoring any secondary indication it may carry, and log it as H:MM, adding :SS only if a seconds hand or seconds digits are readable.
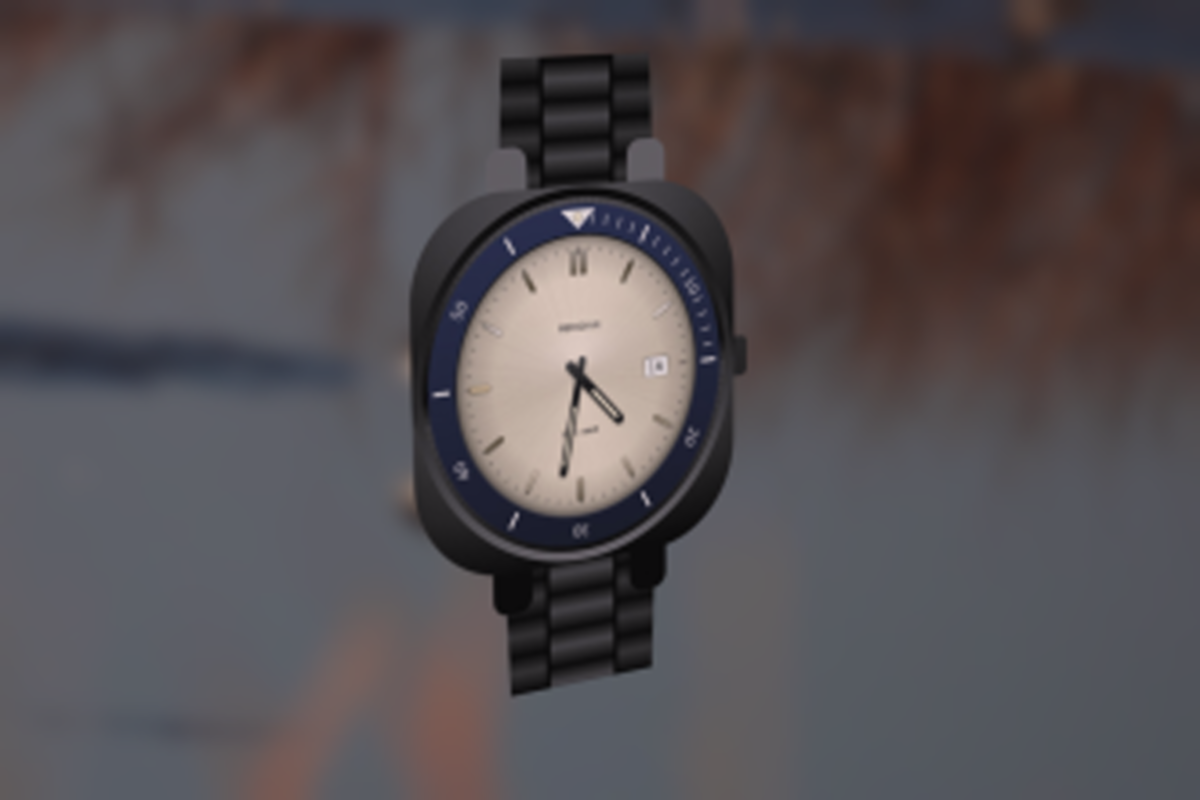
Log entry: 4:32
